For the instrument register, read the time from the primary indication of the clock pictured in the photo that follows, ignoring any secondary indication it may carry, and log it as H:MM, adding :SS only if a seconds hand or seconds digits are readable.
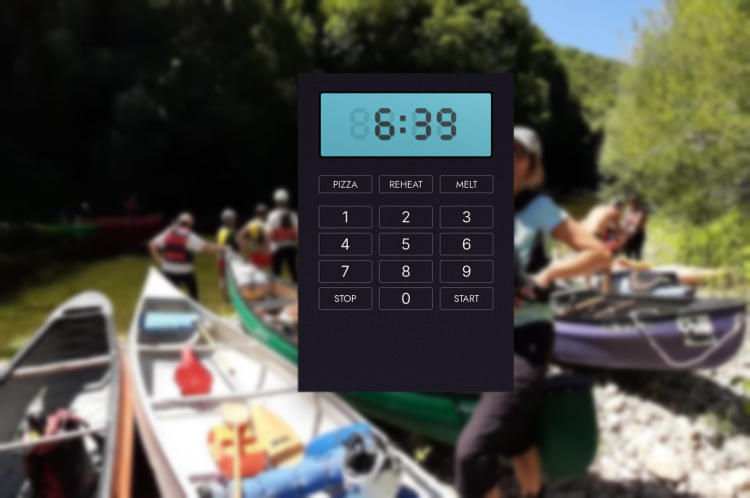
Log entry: 6:39
